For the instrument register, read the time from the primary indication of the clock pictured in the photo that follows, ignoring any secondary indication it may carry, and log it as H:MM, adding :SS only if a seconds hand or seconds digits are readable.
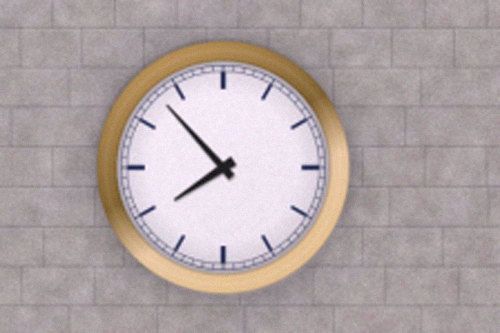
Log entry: 7:53
